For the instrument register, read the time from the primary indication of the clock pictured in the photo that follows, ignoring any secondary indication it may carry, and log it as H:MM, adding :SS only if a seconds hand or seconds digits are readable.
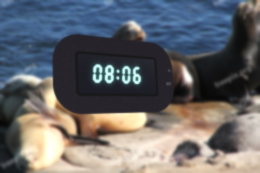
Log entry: 8:06
